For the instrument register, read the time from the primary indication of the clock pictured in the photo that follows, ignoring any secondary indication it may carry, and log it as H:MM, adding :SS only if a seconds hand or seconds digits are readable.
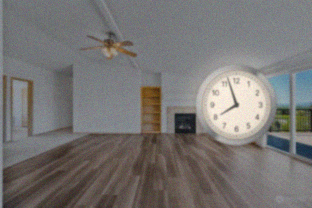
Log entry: 7:57
